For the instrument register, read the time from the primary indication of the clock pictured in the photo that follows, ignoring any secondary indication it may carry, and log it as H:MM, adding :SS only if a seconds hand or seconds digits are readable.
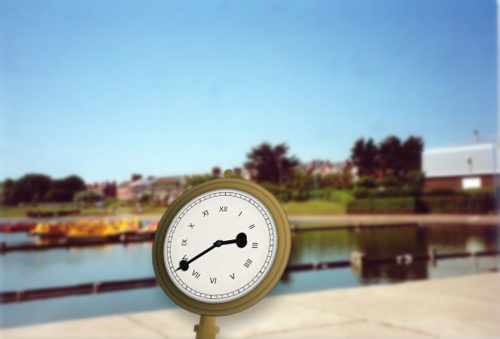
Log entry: 2:39
